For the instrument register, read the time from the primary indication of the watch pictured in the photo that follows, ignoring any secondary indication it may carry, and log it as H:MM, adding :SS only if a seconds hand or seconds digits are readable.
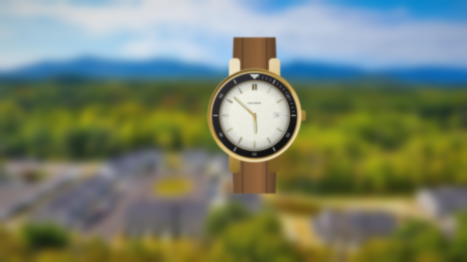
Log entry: 5:52
